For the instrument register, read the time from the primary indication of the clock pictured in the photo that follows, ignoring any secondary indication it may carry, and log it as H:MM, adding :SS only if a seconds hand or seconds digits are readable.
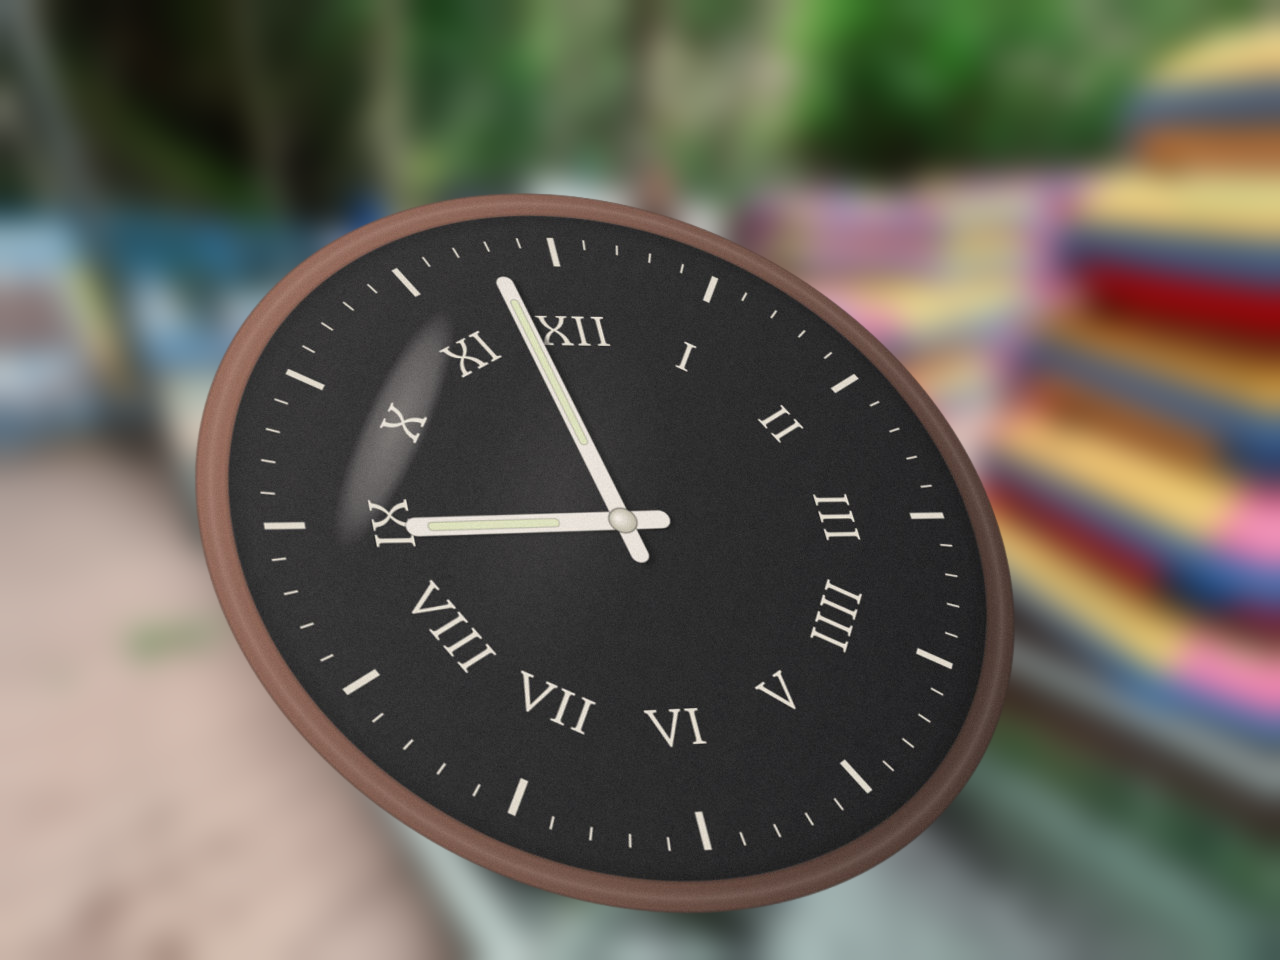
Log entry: 8:58
